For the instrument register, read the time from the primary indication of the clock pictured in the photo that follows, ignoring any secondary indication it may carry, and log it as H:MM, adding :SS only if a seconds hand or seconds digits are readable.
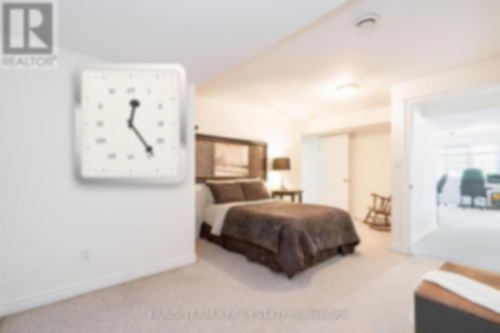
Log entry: 12:24
